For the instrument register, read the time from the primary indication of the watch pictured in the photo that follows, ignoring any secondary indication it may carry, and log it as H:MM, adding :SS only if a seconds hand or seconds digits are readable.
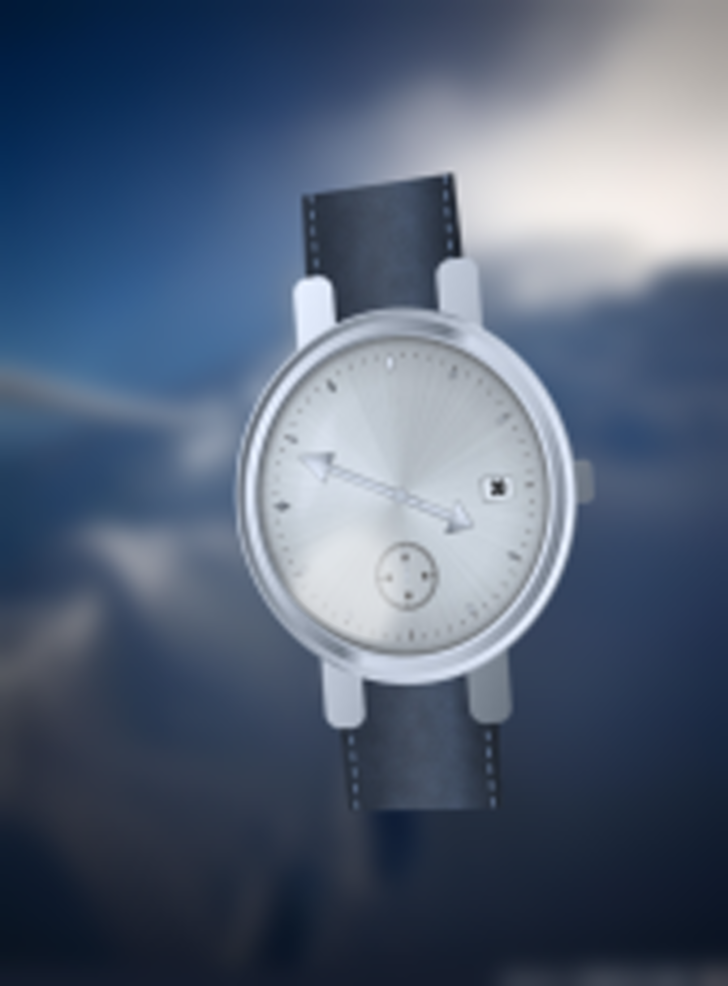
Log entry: 3:49
